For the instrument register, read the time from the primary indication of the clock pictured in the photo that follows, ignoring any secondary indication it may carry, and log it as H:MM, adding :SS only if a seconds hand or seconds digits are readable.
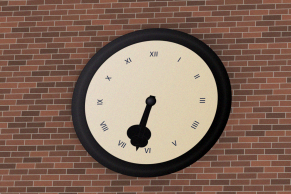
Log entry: 6:32
